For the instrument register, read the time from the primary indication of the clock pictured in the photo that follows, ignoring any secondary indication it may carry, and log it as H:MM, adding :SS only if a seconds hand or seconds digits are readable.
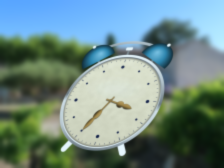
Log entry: 3:35
